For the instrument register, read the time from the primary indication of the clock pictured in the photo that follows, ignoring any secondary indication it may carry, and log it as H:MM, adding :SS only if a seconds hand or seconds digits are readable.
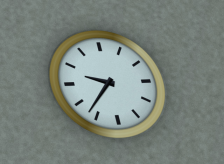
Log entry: 9:37
